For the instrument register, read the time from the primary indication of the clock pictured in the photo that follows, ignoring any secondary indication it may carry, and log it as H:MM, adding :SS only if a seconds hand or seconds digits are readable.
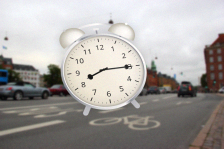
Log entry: 8:15
